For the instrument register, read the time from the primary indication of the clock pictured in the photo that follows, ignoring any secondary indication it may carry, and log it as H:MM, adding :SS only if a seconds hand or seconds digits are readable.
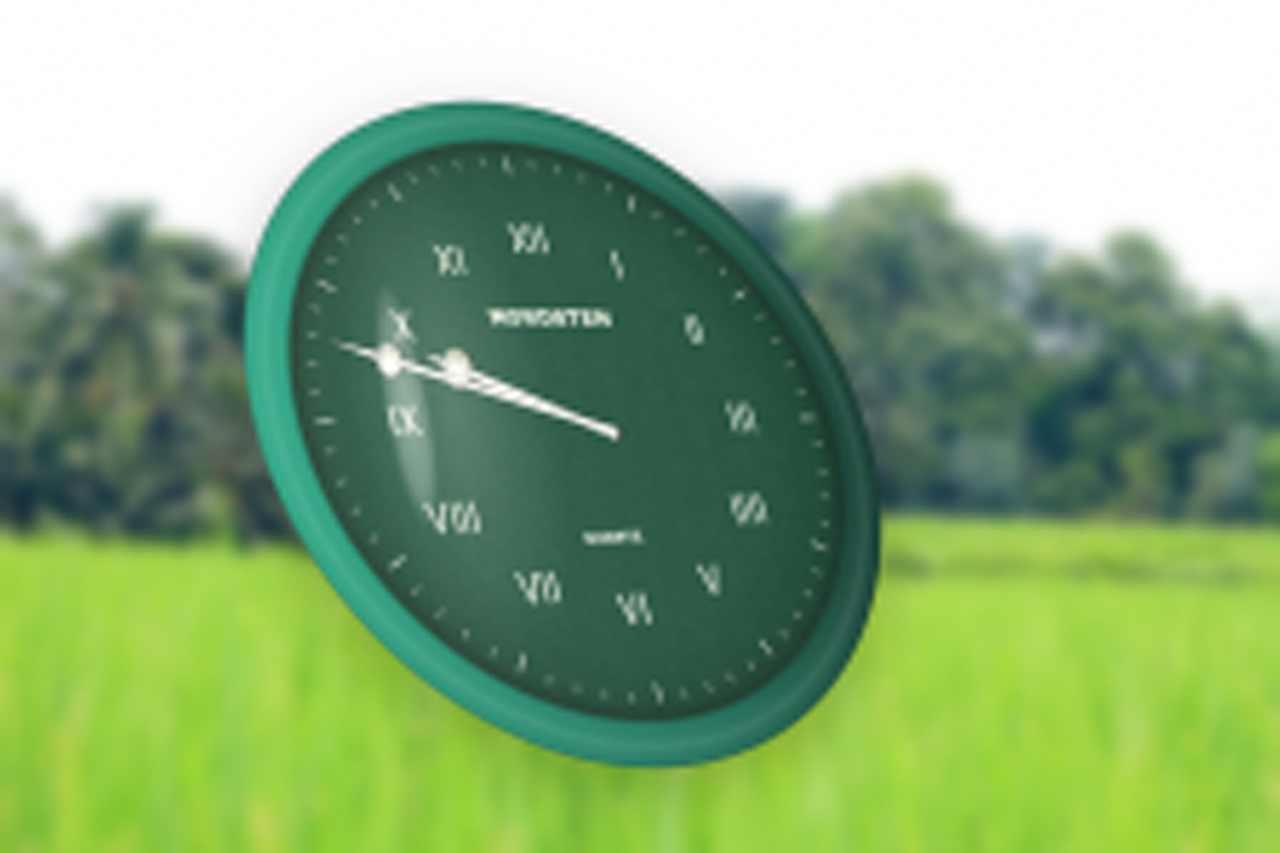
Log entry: 9:48
